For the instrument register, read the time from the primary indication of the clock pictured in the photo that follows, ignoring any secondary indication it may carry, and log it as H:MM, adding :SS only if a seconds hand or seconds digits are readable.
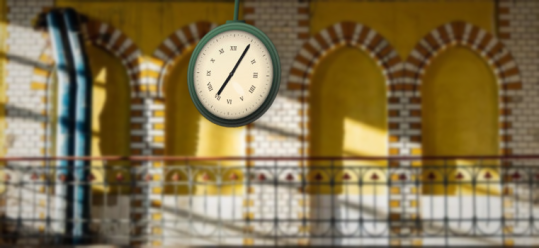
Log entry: 7:05
